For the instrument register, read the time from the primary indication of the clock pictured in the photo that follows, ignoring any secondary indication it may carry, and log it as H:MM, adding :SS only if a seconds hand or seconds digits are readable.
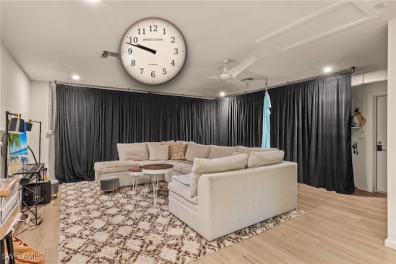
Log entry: 9:48
